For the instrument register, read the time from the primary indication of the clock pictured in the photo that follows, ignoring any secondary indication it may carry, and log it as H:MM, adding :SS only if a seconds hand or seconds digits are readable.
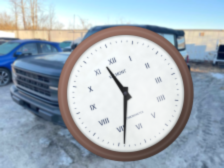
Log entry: 11:34
